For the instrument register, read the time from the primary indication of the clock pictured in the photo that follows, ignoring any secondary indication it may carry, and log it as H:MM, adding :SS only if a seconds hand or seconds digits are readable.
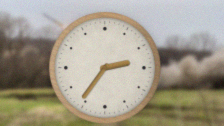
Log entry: 2:36
